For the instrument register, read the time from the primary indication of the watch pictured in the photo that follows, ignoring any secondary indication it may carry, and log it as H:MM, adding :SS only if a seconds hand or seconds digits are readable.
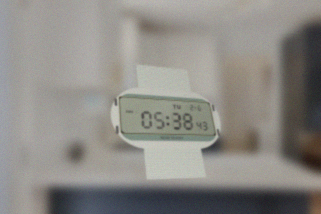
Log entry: 5:38
